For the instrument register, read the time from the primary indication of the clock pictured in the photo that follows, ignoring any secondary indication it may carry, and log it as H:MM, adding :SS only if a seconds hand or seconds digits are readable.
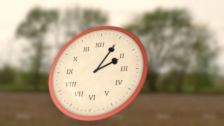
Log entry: 2:05
